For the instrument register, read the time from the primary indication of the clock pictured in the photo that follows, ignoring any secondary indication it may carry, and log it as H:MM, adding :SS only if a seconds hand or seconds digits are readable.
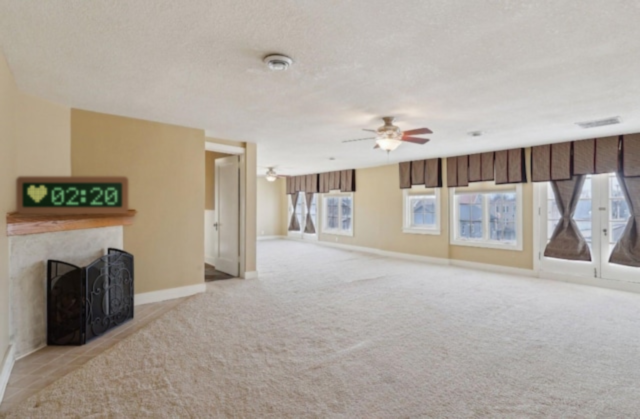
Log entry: 2:20
